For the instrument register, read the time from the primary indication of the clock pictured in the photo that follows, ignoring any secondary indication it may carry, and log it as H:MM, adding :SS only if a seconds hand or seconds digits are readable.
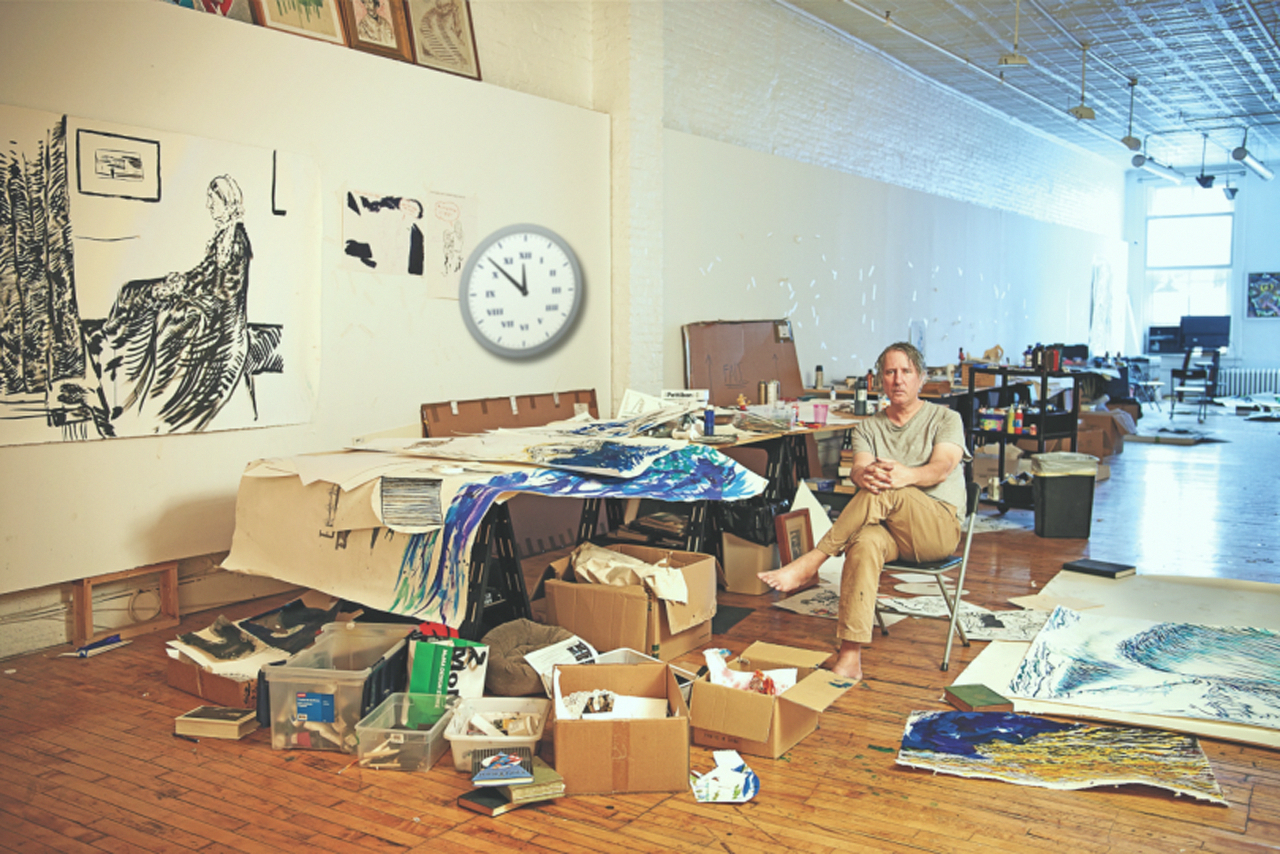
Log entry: 11:52
